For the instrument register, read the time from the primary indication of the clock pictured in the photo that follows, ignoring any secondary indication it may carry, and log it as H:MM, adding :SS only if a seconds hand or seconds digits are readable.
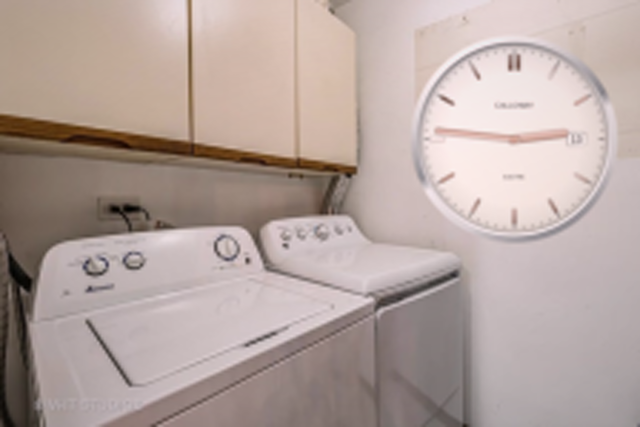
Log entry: 2:46
